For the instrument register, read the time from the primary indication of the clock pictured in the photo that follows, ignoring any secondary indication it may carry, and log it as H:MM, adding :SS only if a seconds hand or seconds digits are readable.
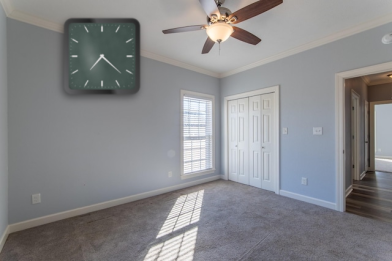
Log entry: 7:22
